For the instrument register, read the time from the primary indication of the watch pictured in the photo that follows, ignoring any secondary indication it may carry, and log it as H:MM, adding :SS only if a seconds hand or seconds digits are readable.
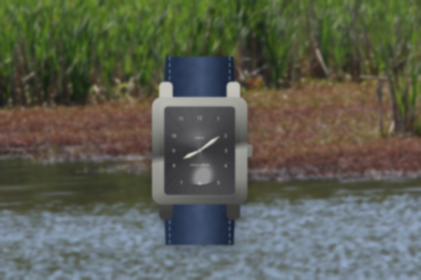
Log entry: 8:09
